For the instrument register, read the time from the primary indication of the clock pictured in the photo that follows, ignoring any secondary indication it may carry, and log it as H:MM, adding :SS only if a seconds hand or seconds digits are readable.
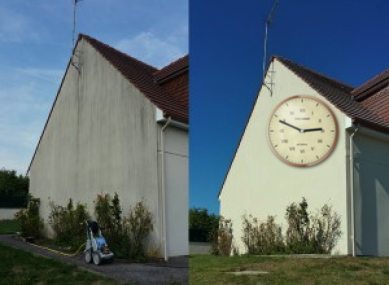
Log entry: 2:49
